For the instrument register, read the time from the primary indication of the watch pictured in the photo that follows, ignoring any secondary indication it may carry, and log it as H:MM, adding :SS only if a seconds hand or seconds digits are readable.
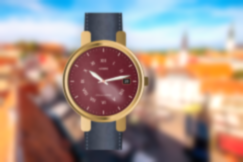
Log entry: 10:13
